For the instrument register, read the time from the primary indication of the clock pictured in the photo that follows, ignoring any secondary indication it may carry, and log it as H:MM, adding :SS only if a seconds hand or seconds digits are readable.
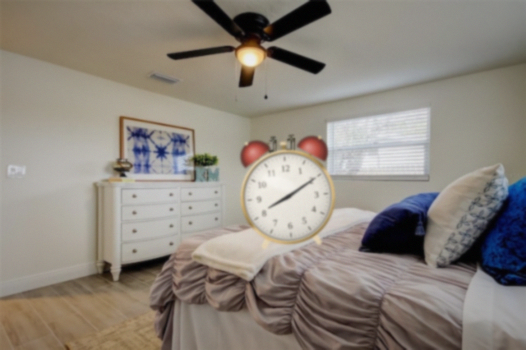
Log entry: 8:10
